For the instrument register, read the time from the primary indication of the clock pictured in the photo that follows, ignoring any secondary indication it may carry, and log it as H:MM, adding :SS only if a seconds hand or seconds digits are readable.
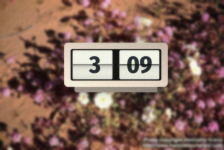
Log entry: 3:09
